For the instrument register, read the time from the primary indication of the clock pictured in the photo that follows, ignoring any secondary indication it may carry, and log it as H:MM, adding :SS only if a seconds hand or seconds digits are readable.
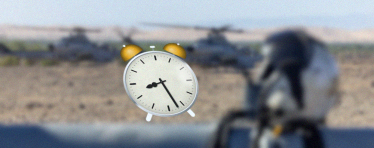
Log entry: 8:27
